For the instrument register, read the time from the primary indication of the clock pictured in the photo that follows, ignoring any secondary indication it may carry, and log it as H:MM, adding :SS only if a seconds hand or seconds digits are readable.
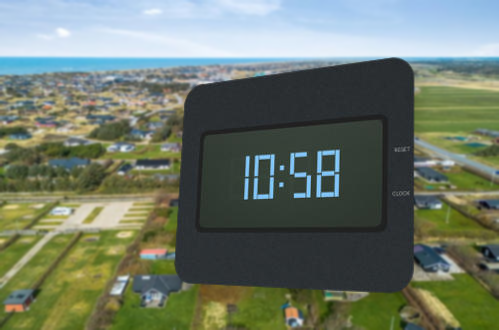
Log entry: 10:58
